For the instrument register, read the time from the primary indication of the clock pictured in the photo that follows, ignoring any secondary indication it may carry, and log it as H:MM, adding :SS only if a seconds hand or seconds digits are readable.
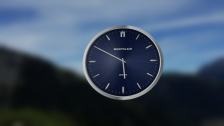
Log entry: 5:50
